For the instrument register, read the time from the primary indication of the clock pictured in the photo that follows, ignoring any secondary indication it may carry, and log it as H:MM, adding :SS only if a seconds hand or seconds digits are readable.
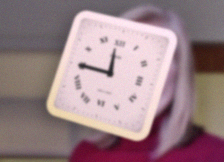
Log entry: 11:45
